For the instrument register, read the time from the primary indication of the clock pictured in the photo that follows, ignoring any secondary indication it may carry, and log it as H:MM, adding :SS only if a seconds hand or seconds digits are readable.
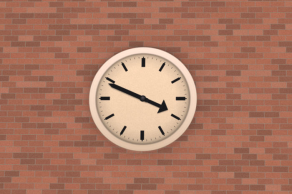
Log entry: 3:49
